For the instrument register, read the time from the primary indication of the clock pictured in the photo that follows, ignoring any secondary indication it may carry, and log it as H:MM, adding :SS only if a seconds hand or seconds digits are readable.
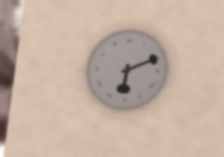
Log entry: 6:11
